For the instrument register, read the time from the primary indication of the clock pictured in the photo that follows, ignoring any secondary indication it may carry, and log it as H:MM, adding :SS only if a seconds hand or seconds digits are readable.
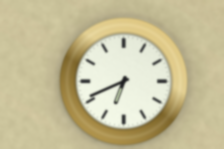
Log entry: 6:41
